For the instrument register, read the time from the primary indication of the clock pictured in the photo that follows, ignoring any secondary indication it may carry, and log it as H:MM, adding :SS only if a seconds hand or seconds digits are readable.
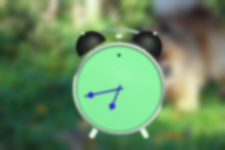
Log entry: 6:43
